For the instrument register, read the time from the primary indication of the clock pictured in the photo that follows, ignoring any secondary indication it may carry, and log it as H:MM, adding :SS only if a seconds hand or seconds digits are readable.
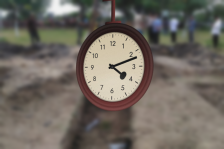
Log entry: 4:12
